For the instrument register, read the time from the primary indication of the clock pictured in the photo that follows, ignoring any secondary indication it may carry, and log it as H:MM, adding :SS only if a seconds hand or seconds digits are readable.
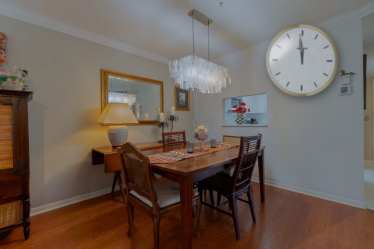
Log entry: 11:59
